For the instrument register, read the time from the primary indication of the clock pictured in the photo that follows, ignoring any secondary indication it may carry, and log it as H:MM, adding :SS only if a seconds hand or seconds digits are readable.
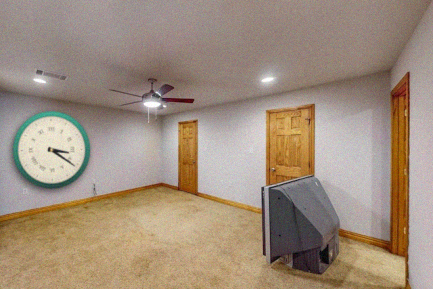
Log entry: 3:21
